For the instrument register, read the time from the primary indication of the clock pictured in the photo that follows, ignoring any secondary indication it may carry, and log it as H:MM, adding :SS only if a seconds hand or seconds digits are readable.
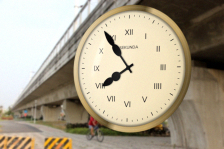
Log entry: 7:54
